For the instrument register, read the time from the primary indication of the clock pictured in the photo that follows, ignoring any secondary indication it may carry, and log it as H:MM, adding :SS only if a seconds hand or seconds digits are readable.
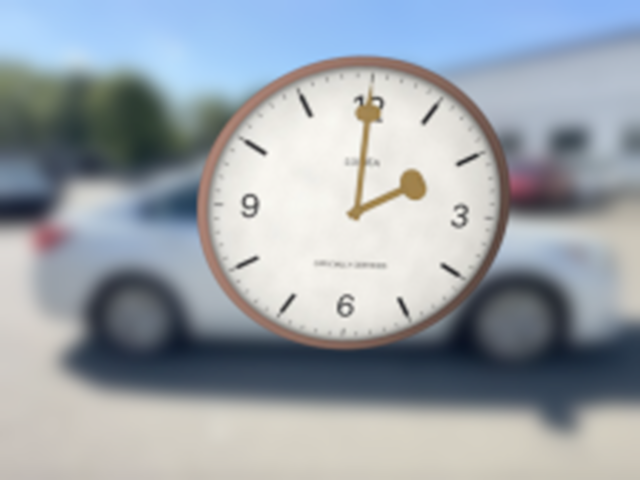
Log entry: 2:00
